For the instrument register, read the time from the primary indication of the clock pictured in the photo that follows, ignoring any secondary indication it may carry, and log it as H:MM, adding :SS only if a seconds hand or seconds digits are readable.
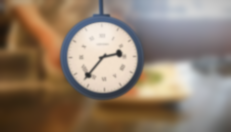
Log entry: 2:37
